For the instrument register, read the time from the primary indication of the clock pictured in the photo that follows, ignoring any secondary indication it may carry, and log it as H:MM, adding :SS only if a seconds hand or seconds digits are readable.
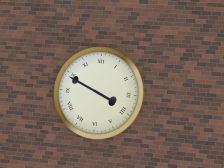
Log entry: 3:49
